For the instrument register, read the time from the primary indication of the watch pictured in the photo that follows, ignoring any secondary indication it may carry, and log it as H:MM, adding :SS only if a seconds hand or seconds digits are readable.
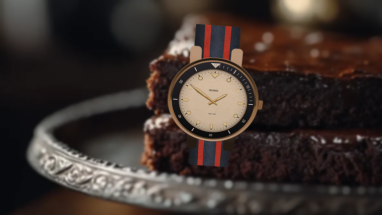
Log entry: 1:51
